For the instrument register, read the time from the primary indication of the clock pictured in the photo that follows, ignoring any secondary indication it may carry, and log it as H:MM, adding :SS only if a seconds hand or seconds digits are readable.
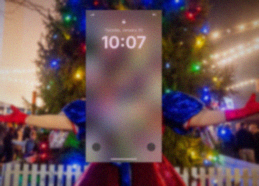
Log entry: 10:07
